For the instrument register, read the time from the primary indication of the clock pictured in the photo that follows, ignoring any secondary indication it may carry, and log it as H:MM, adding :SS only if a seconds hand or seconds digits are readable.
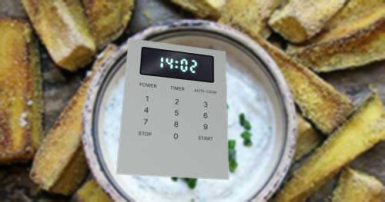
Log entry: 14:02
